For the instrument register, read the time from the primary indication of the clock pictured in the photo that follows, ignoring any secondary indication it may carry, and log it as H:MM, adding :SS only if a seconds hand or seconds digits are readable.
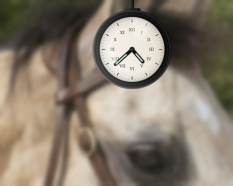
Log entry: 4:38
